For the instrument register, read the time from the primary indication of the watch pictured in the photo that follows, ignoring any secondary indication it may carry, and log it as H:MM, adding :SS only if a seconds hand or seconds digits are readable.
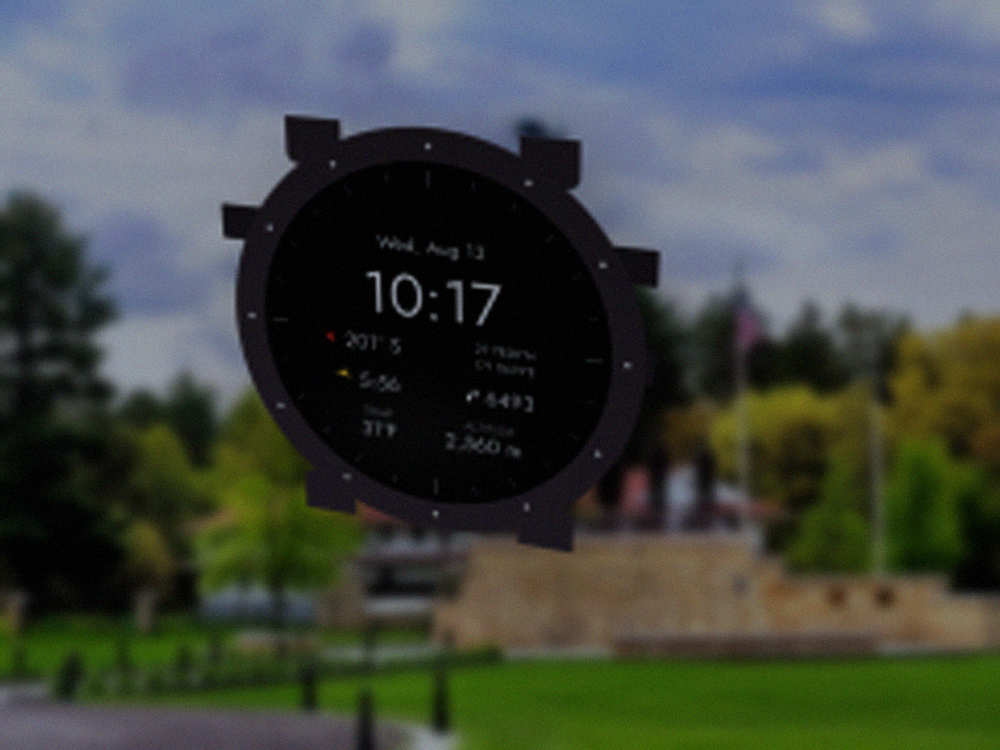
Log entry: 10:17
